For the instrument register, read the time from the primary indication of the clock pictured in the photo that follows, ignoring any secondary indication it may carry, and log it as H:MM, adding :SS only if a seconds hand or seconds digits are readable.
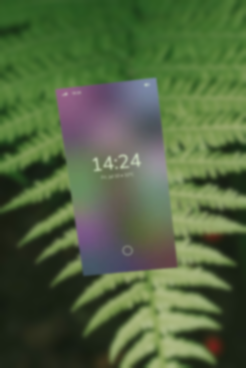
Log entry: 14:24
